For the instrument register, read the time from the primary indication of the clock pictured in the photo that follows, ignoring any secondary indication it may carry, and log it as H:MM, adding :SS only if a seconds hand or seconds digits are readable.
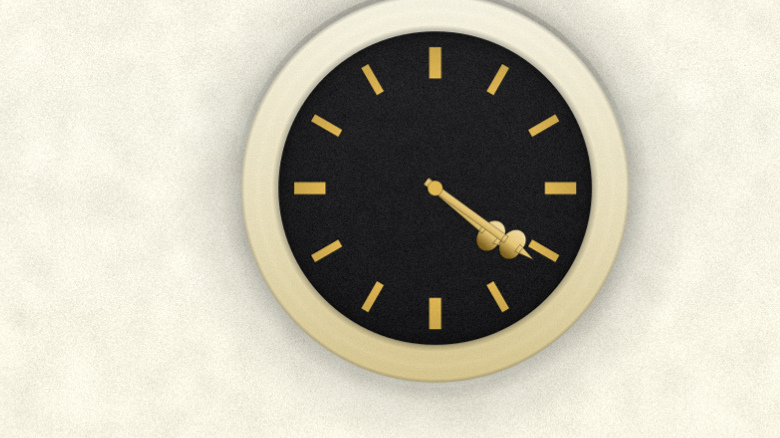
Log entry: 4:21
